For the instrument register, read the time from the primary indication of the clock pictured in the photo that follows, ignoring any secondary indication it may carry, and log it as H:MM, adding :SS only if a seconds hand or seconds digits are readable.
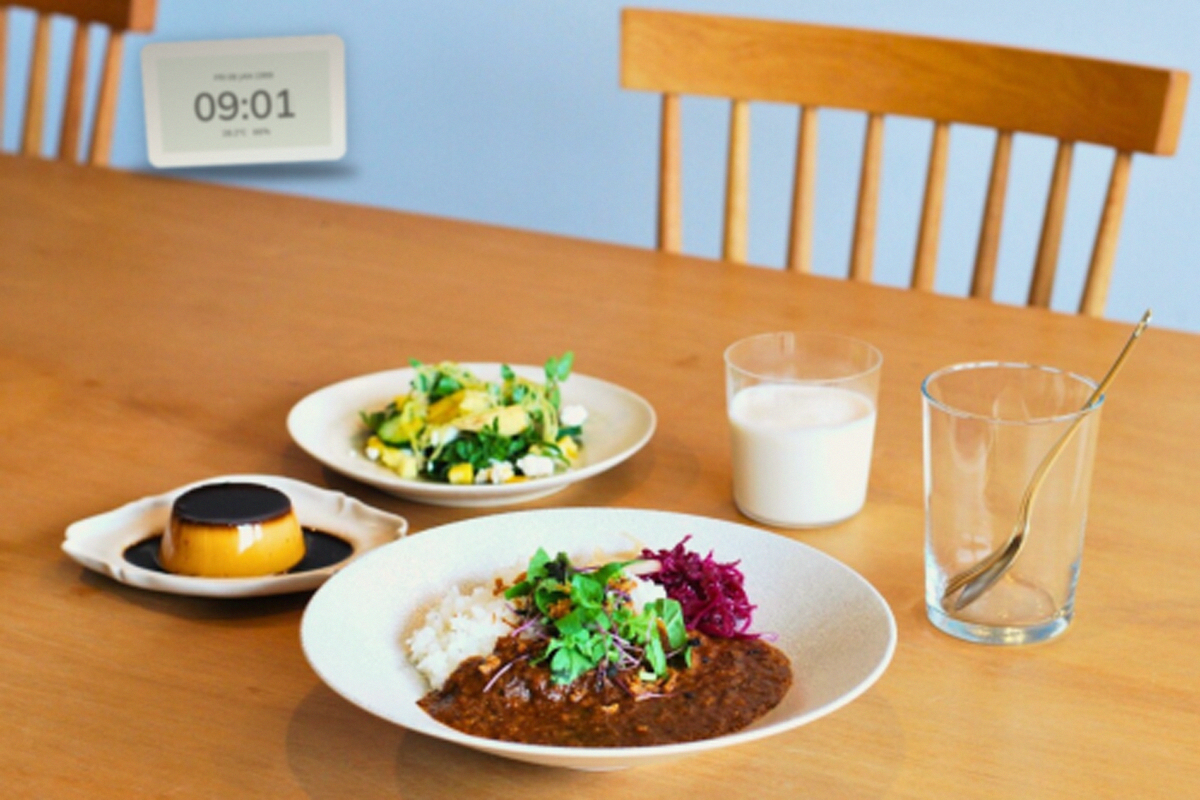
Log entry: 9:01
